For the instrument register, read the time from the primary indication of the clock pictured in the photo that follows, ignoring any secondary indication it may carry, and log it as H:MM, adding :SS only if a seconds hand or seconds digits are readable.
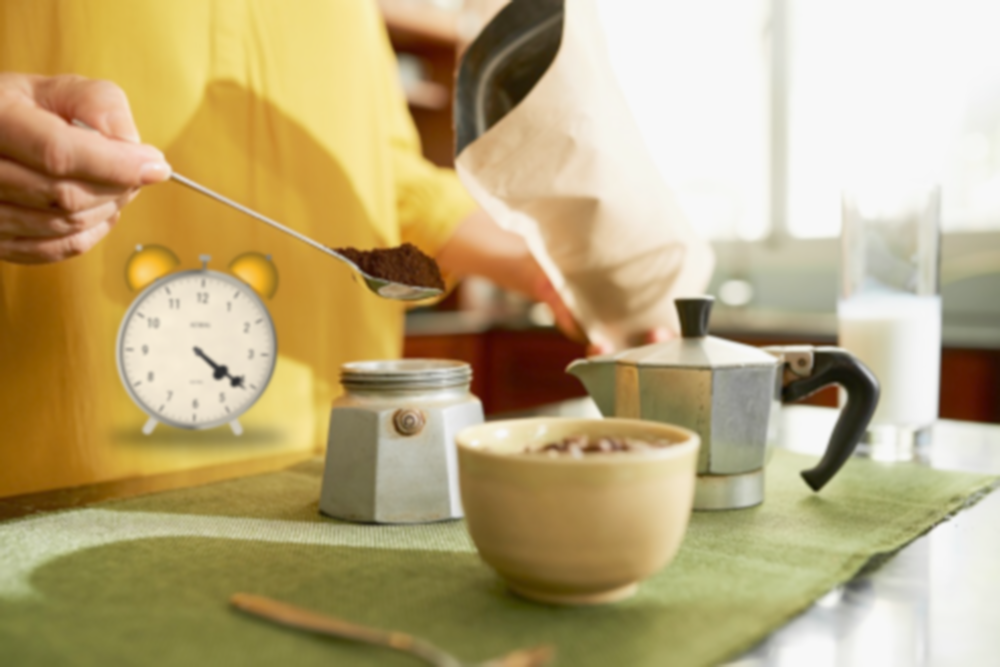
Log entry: 4:21
